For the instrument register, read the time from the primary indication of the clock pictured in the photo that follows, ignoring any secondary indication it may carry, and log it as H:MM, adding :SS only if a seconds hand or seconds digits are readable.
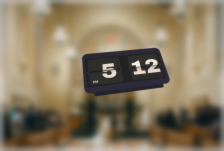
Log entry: 5:12
